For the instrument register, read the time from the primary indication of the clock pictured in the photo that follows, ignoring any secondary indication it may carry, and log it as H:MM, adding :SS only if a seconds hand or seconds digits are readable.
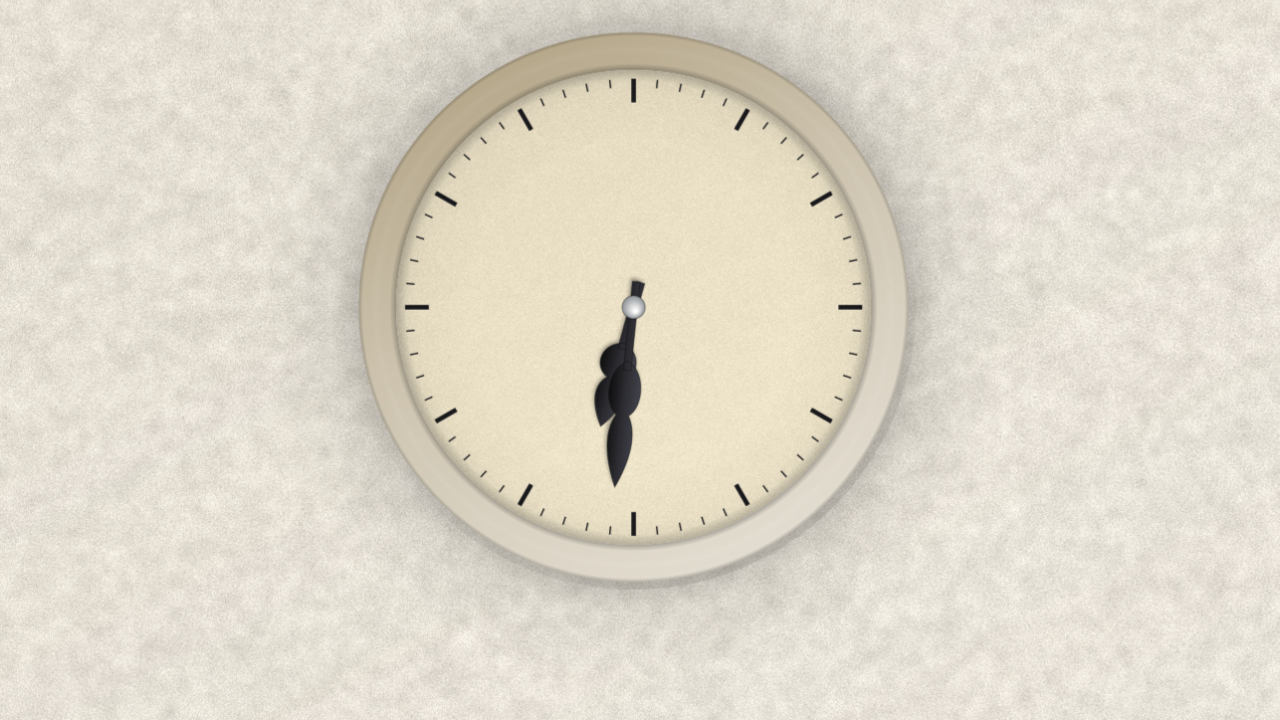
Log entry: 6:31
